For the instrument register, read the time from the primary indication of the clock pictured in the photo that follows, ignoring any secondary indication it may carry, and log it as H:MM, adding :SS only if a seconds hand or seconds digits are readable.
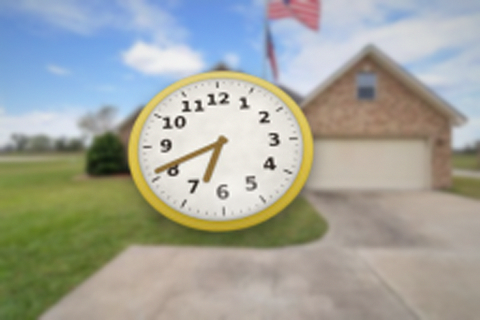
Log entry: 6:41
